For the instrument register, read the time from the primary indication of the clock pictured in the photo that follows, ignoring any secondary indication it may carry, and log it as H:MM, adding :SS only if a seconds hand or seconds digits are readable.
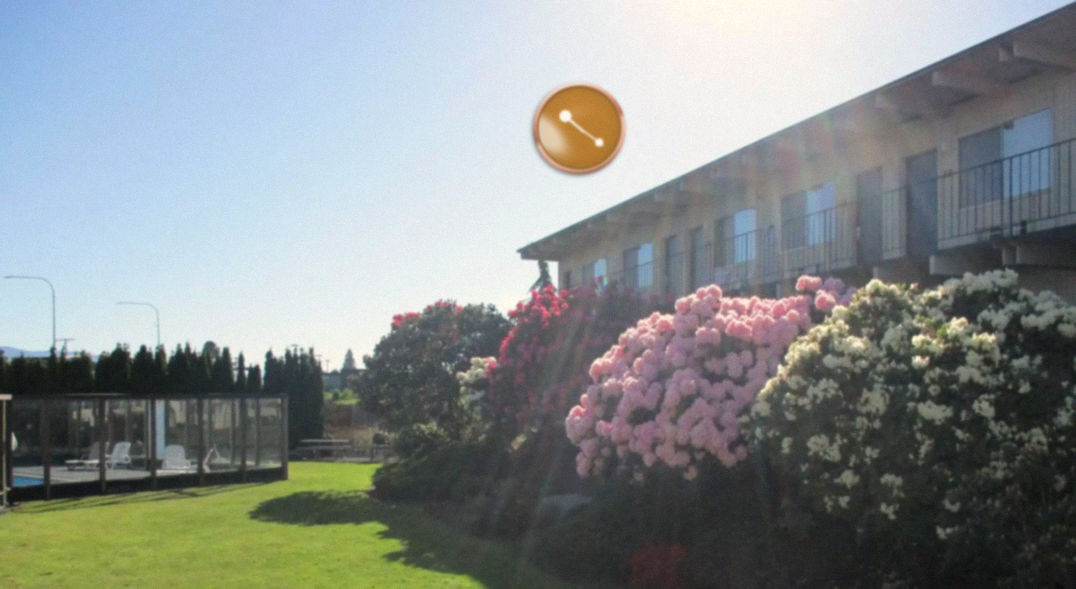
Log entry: 10:21
